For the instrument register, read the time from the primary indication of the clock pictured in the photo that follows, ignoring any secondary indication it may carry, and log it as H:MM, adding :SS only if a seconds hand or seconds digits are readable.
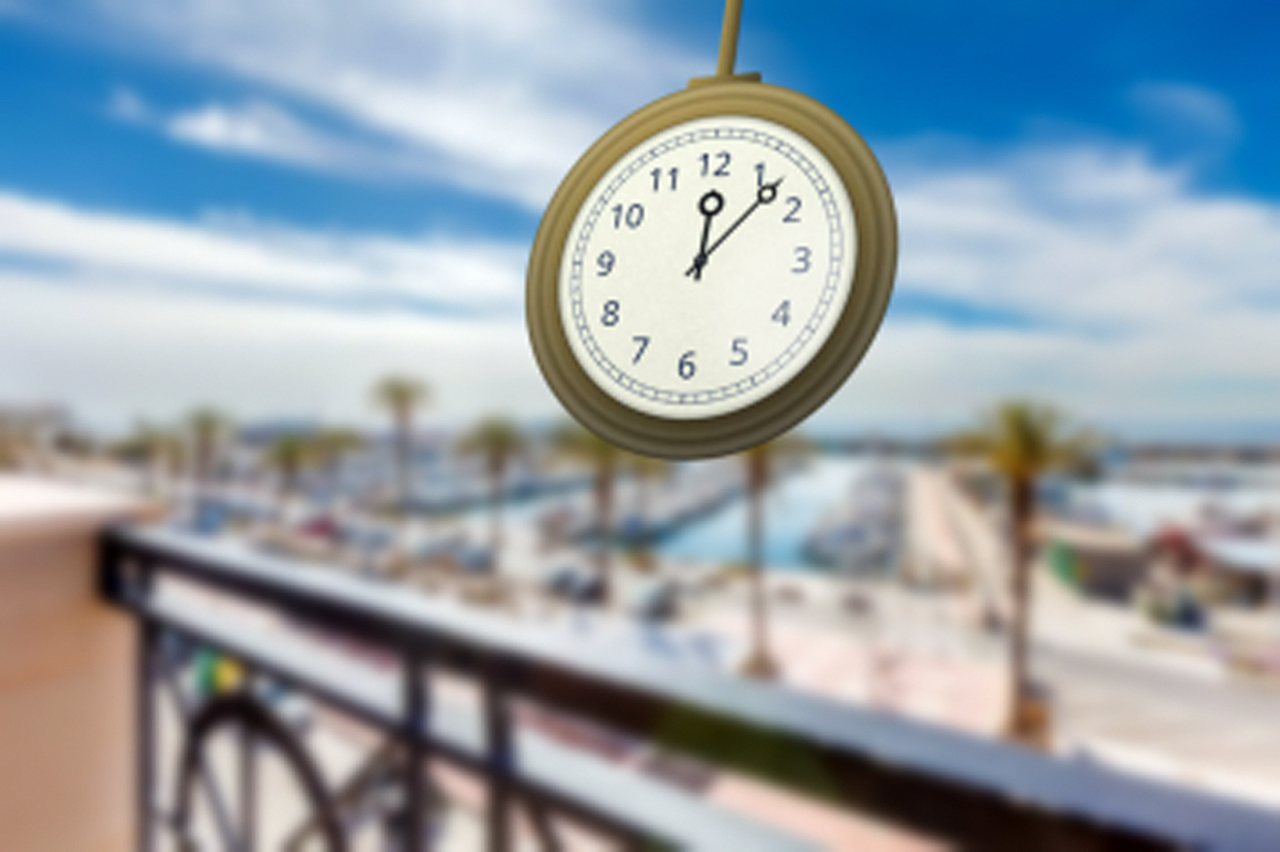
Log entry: 12:07
